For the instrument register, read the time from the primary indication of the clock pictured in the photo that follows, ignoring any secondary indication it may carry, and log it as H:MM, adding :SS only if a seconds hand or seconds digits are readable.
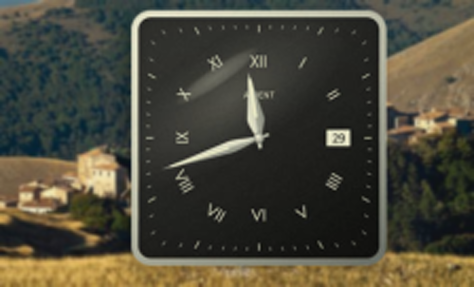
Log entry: 11:42
